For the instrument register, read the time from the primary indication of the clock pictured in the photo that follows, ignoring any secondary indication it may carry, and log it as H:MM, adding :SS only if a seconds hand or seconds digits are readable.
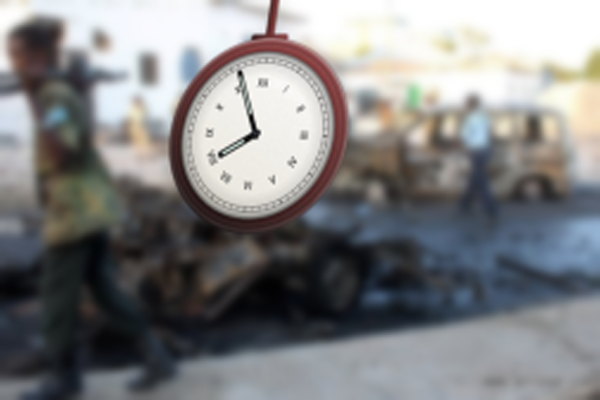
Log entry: 7:56
